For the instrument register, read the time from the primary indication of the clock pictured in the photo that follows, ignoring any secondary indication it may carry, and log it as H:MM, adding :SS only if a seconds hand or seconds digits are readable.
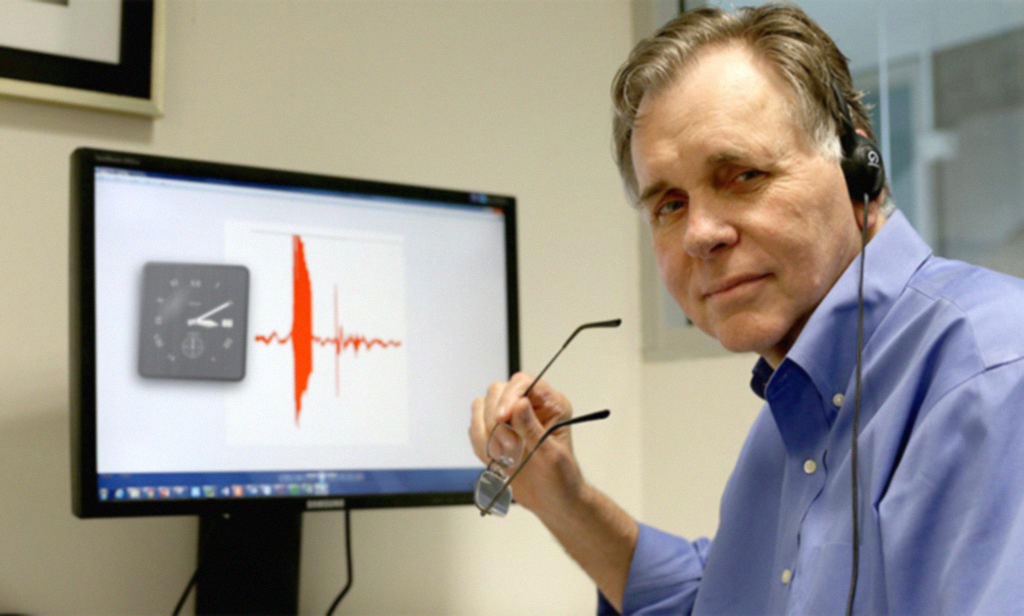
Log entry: 3:10
